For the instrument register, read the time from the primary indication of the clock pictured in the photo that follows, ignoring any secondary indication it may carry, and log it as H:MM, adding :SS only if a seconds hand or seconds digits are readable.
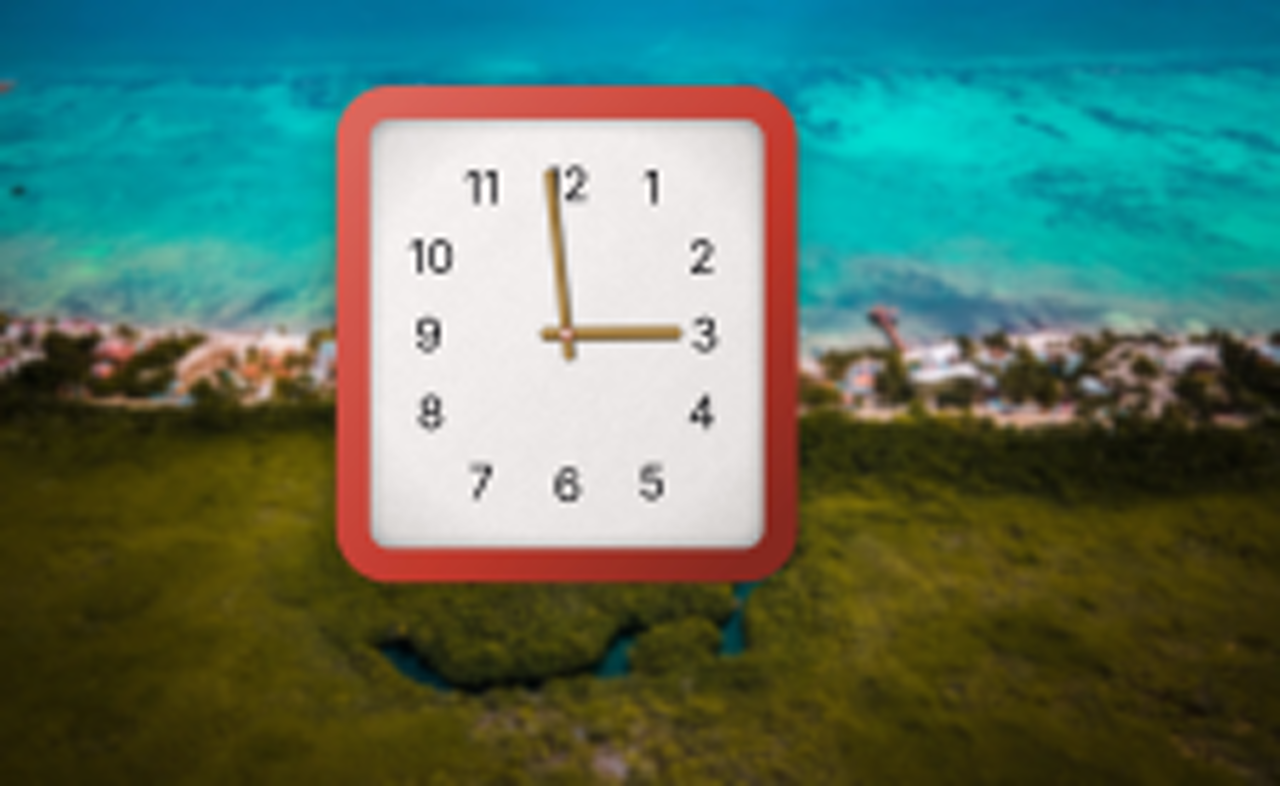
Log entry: 2:59
